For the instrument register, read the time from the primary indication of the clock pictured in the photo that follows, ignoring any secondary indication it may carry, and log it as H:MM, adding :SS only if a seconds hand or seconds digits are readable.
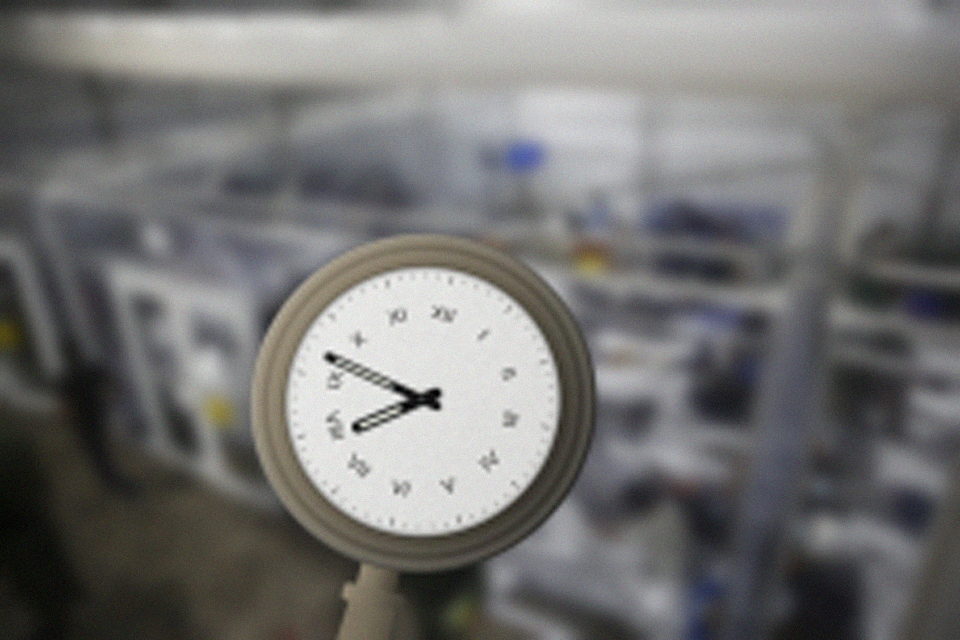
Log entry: 7:47
